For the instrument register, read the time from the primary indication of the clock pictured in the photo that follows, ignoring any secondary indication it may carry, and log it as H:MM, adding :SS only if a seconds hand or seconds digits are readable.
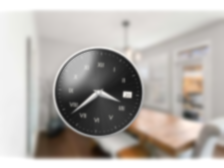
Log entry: 3:38
